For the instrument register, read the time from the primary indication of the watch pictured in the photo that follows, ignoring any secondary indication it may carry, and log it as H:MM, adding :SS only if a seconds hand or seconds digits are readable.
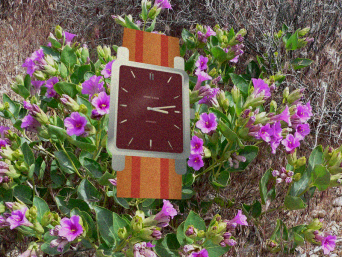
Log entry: 3:13
